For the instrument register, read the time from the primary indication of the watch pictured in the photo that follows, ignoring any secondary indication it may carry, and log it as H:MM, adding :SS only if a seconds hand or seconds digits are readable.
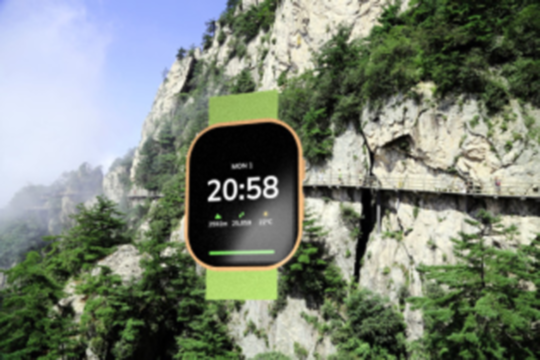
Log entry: 20:58
